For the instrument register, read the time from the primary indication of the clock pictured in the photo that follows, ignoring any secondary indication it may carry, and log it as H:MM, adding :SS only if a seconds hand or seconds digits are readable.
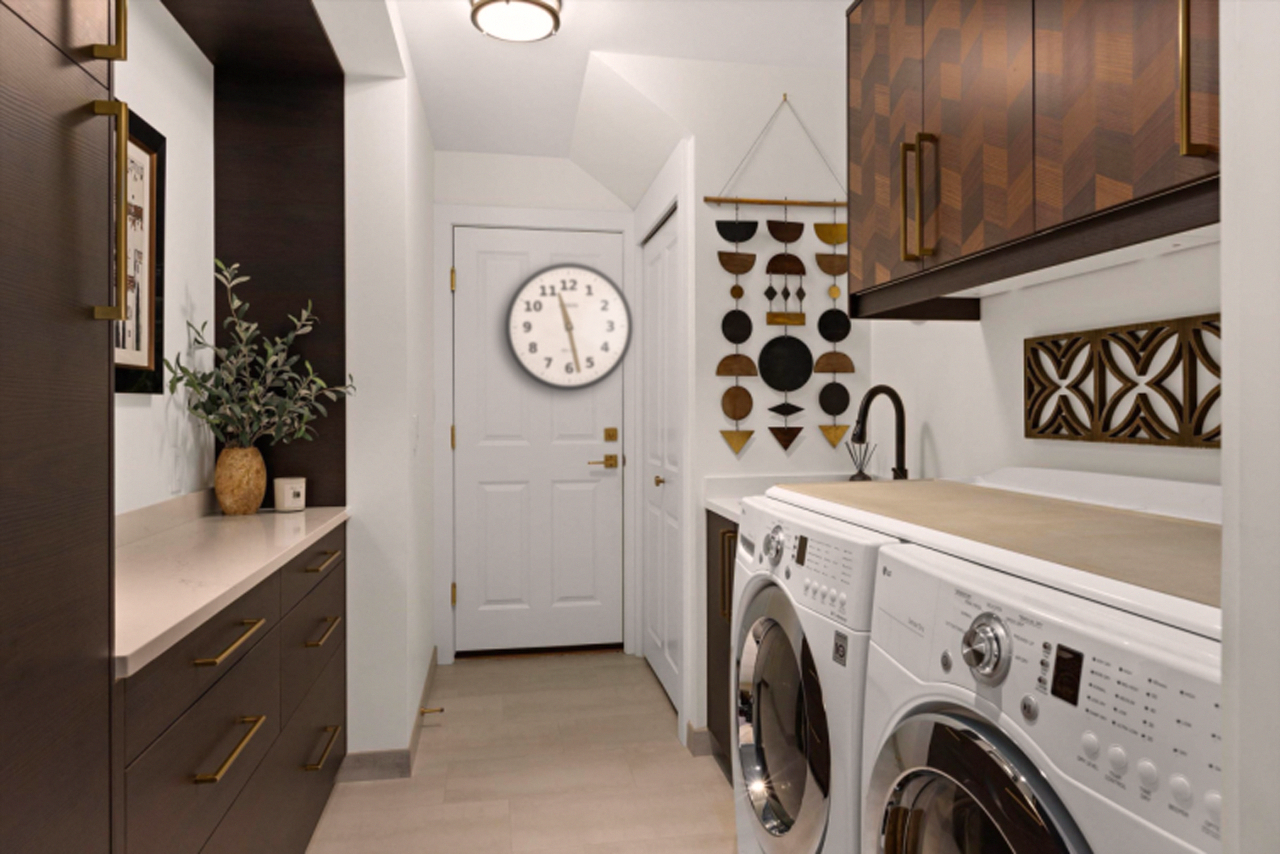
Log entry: 11:28
